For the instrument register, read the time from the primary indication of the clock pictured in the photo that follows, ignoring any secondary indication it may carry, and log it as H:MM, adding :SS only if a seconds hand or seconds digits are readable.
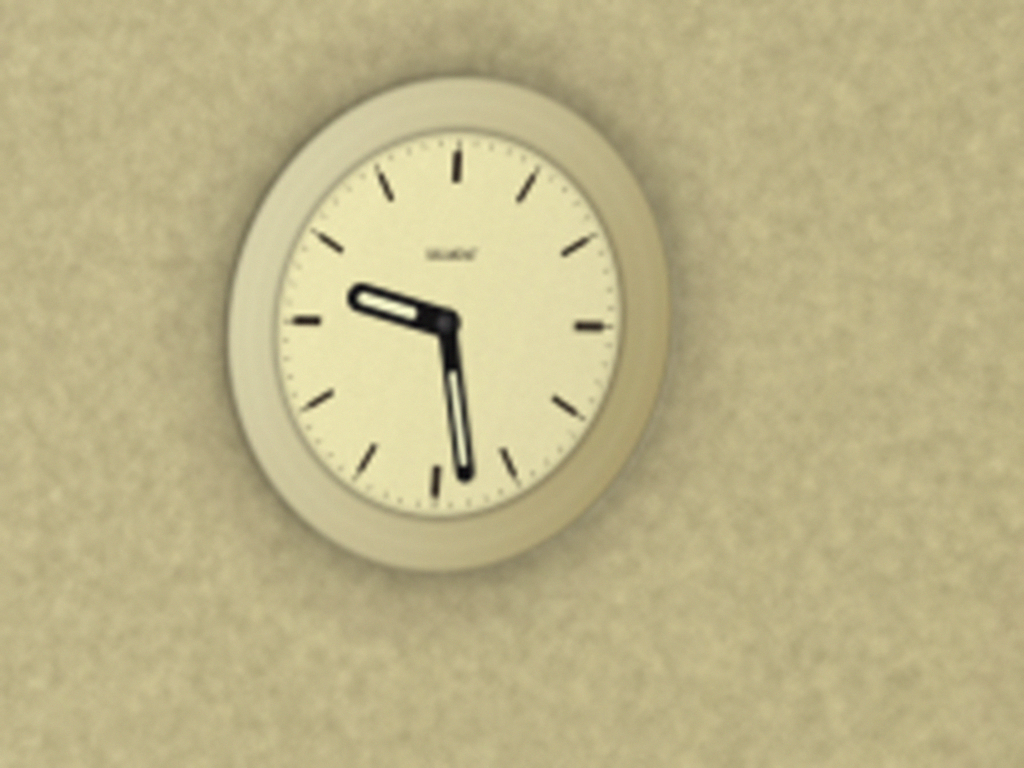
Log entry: 9:28
